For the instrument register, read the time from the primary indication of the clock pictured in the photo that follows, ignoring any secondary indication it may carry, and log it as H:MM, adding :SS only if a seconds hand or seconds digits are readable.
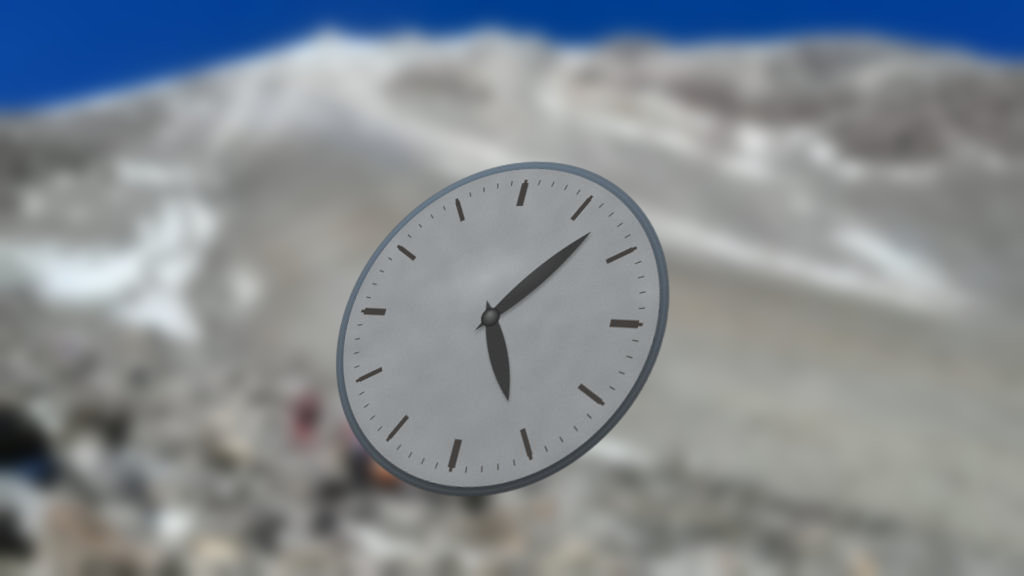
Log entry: 5:07
